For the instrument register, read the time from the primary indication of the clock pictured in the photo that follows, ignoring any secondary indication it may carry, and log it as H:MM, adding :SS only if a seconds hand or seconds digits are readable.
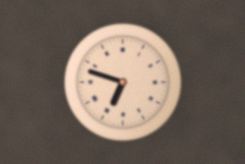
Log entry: 6:48
